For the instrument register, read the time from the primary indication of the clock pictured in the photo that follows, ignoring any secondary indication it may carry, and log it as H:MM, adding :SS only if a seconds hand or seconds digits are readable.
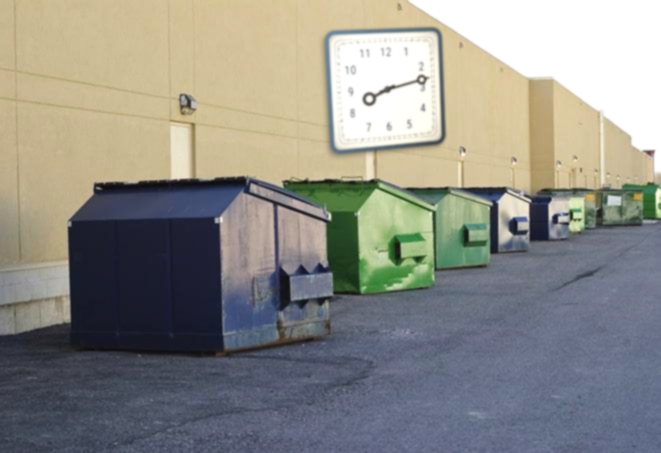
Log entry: 8:13
